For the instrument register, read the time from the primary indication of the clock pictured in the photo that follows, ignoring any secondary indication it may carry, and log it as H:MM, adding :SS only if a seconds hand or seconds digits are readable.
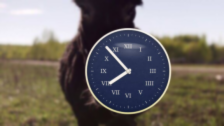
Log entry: 7:53
